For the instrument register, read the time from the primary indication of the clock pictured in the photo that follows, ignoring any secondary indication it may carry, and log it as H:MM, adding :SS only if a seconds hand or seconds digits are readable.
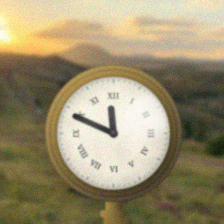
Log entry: 11:49
